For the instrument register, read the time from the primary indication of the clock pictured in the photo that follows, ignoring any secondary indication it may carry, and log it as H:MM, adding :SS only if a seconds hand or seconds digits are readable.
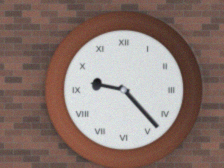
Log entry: 9:23
